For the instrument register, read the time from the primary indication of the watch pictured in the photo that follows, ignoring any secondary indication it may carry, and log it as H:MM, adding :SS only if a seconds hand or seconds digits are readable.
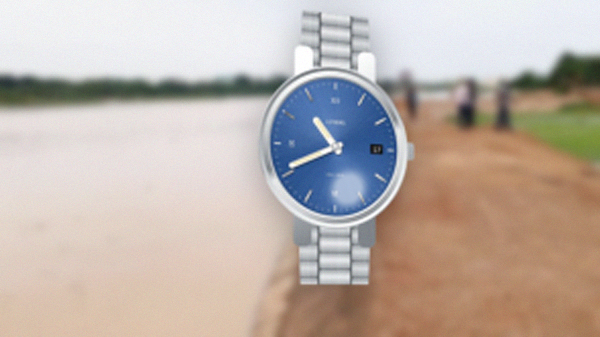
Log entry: 10:41
